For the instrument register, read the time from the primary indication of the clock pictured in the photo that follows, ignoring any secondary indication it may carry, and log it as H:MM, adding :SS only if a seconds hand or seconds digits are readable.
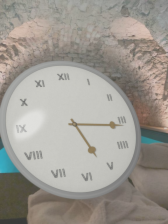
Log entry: 5:16
